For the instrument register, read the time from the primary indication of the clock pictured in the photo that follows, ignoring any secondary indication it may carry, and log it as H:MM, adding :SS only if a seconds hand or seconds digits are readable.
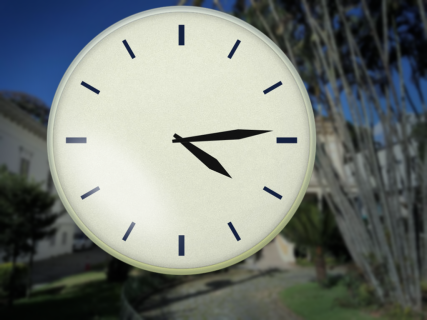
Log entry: 4:14
